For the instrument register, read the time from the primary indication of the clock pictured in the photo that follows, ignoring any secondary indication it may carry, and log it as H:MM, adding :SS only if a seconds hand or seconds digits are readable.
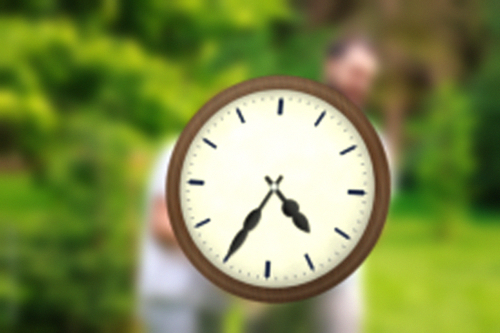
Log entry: 4:35
